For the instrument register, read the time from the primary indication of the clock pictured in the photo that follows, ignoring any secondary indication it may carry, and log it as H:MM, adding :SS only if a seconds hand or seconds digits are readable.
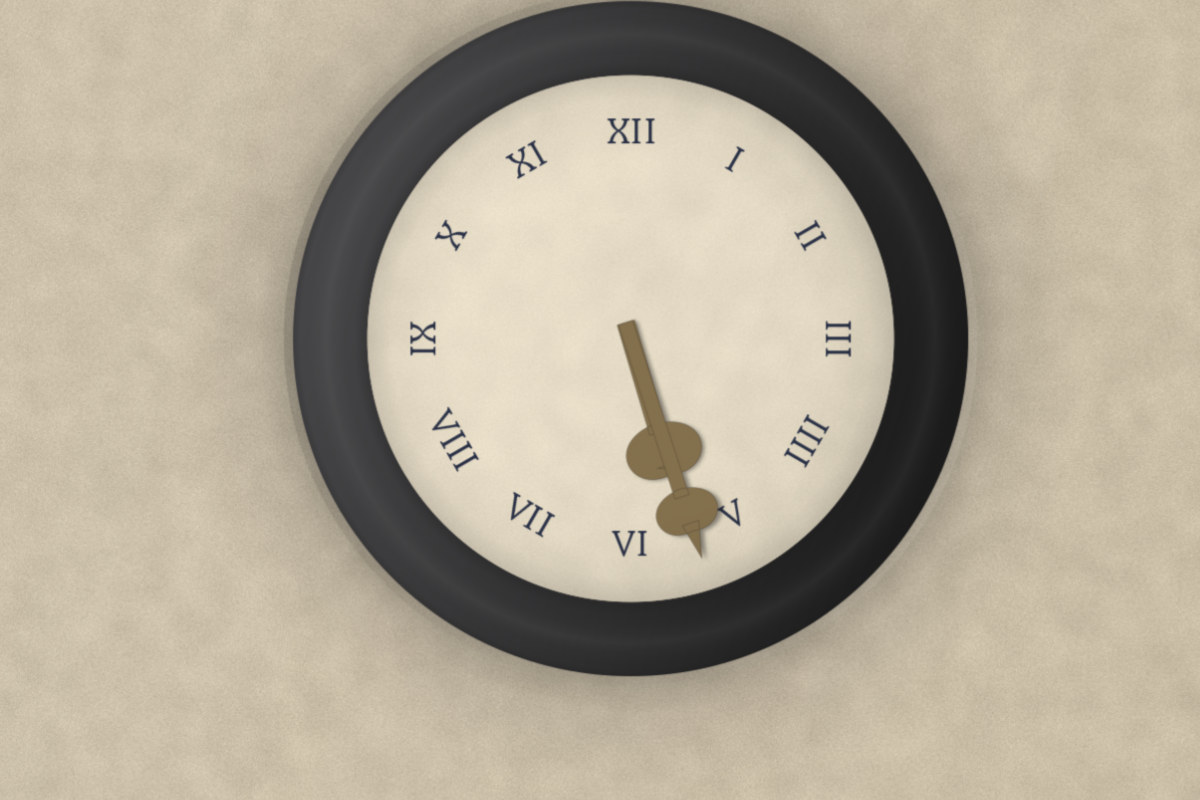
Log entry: 5:27
